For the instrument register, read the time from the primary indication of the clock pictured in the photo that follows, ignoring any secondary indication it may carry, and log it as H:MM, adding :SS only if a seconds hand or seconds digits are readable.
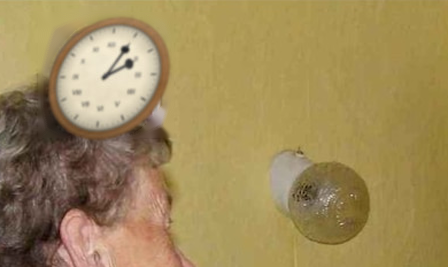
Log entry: 2:05
